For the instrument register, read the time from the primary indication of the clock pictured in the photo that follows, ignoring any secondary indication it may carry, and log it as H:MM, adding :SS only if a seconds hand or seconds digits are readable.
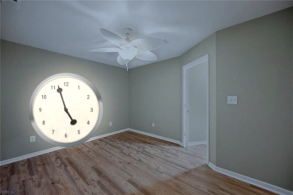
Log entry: 4:57
